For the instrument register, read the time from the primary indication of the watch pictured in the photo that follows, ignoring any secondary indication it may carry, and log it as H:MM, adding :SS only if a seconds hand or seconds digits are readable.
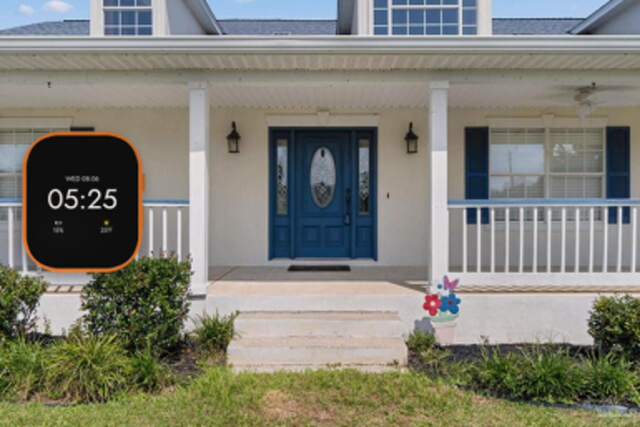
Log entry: 5:25
